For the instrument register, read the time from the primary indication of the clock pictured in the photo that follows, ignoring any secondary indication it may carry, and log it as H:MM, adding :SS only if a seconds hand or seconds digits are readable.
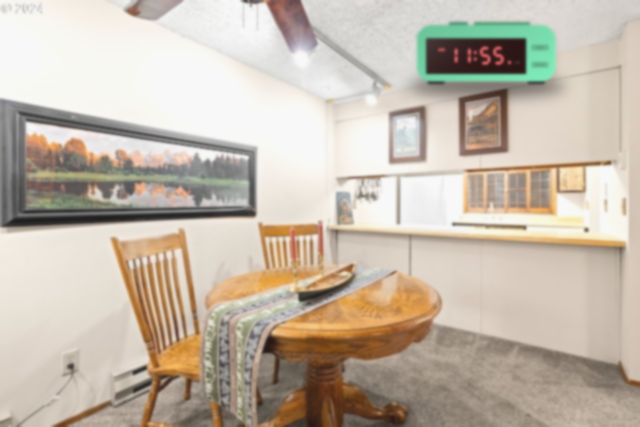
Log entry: 11:55
